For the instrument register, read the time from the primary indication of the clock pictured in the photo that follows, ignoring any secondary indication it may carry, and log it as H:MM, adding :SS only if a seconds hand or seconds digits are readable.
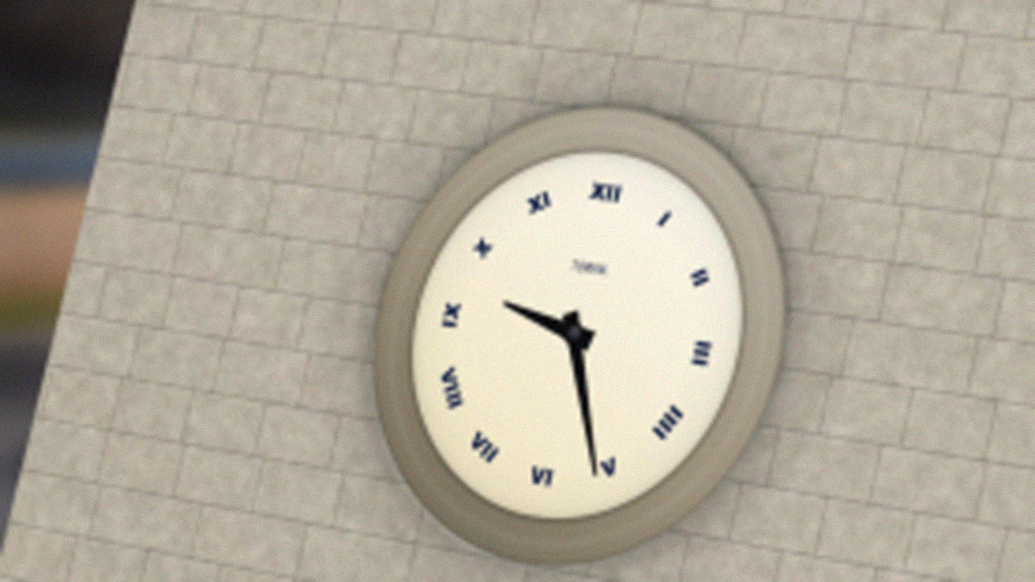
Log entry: 9:26
